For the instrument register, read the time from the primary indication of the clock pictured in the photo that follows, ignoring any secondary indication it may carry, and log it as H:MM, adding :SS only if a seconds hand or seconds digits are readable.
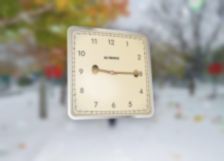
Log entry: 9:15
